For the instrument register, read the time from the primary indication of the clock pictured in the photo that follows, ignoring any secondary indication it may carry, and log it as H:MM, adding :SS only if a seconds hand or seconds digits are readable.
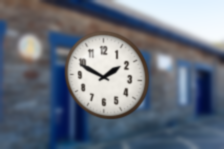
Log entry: 1:49
